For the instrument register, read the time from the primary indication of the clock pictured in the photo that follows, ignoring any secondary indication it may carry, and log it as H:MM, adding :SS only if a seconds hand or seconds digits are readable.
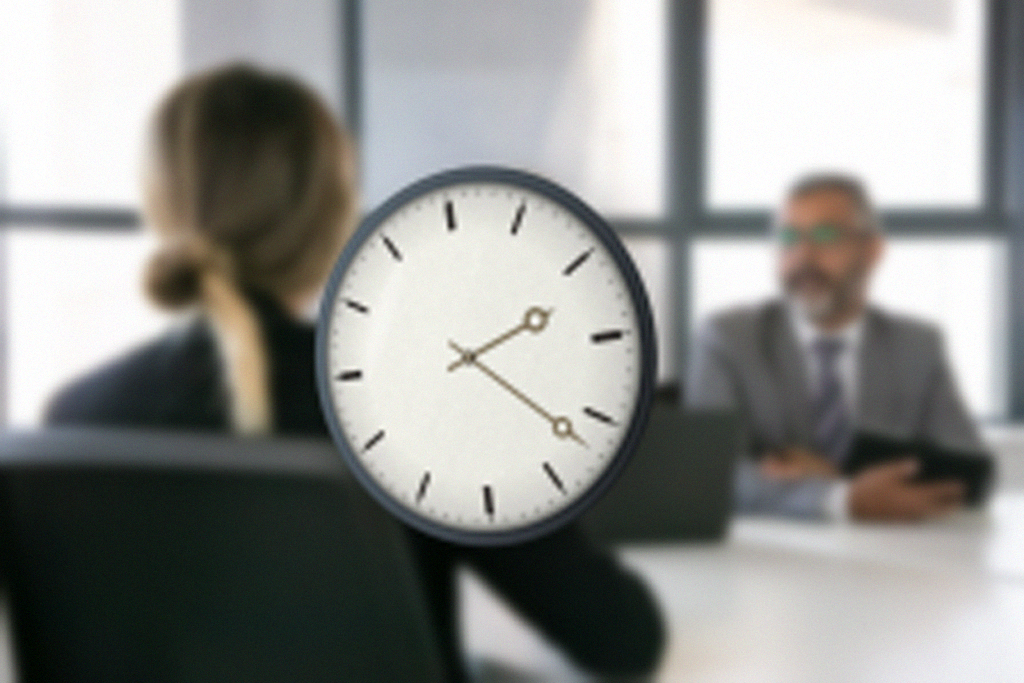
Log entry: 2:22
